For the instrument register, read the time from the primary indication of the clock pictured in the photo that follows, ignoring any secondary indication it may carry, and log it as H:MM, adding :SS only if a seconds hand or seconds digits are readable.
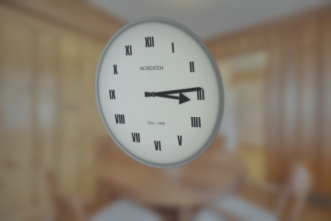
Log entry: 3:14
